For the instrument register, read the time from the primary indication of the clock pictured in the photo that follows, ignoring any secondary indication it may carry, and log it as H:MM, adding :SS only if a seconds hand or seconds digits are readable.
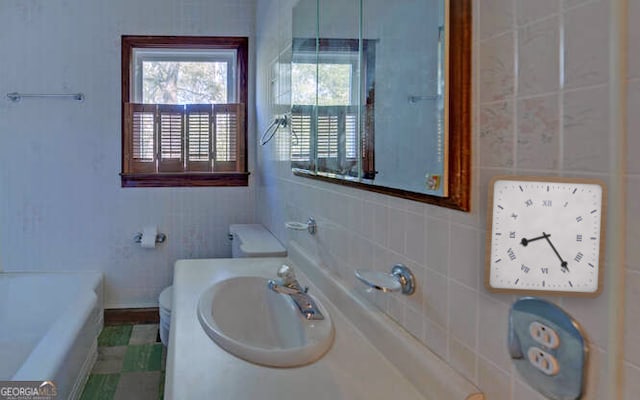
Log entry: 8:24
